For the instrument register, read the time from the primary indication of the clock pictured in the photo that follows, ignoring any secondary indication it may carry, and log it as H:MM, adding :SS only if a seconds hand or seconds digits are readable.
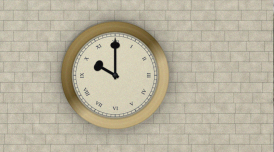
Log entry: 10:00
